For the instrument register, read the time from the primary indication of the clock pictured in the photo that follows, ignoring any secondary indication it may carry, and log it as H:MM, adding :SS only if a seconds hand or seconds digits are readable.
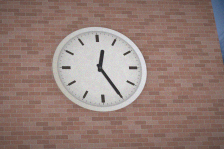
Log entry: 12:25
